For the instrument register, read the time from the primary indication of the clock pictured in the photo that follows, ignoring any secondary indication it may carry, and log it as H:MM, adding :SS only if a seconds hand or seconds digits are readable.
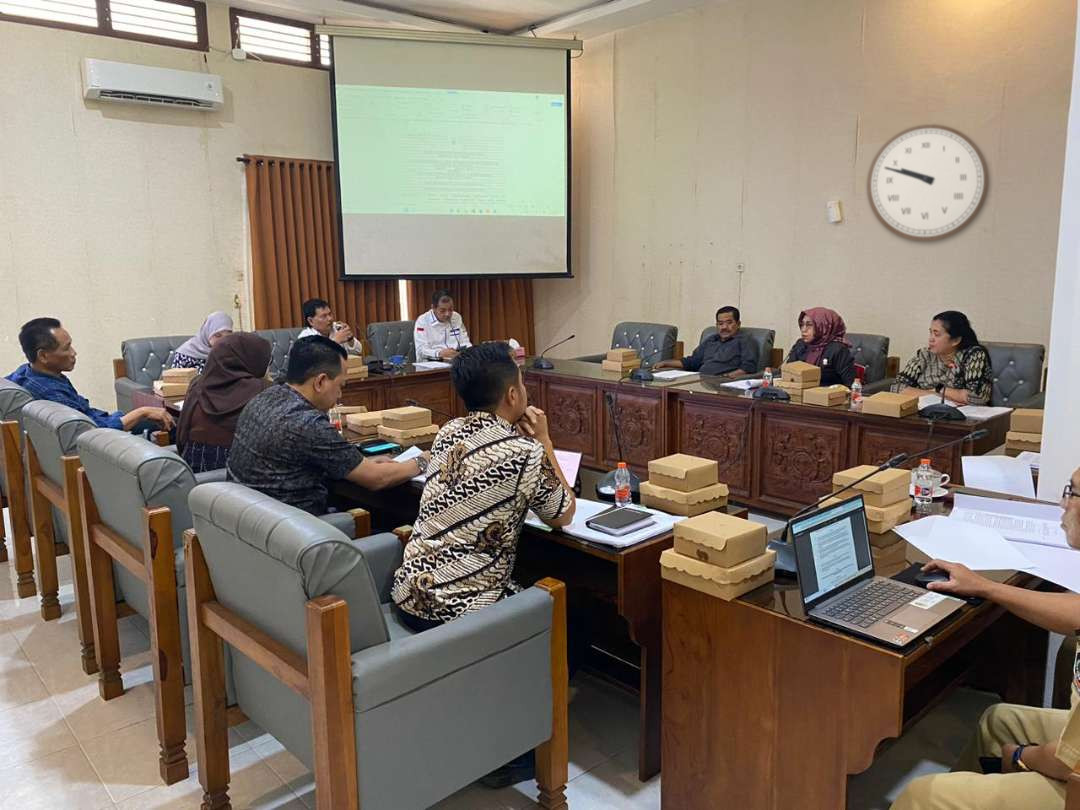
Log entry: 9:48
